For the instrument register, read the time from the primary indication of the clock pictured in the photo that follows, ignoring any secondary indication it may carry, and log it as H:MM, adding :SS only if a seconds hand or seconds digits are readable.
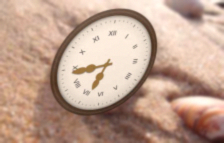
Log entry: 6:44
